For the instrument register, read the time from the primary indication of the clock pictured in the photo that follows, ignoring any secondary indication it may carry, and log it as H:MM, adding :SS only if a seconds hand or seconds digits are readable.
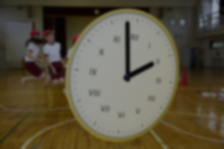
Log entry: 1:58
